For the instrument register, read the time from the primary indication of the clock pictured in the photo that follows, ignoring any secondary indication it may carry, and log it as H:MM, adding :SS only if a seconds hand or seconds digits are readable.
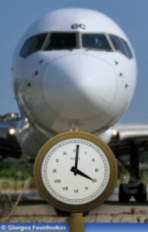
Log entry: 4:01
